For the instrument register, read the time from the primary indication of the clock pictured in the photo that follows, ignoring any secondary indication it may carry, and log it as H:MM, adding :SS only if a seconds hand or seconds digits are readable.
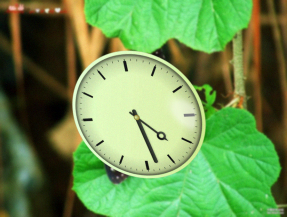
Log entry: 4:28
